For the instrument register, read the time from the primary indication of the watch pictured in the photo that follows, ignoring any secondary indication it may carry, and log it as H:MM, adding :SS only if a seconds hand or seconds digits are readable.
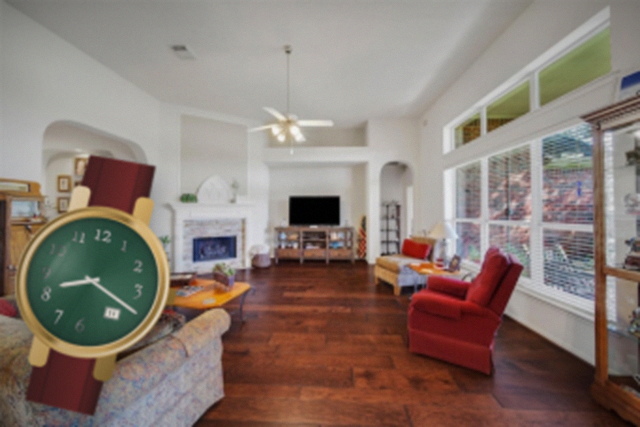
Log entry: 8:19
